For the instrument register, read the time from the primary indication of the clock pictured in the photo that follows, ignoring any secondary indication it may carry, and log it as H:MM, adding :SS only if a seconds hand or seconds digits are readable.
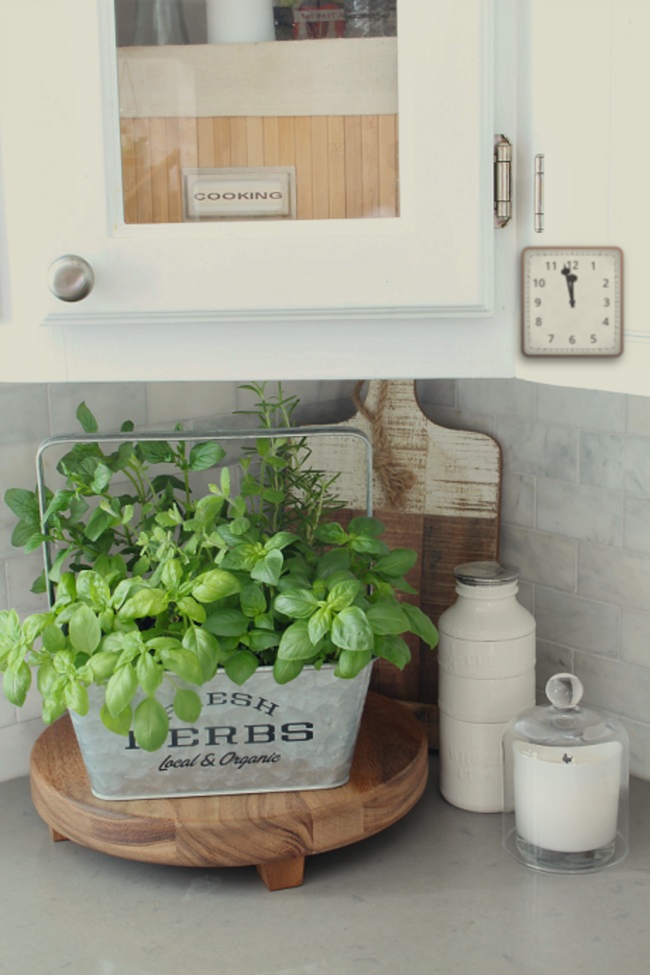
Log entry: 11:58
